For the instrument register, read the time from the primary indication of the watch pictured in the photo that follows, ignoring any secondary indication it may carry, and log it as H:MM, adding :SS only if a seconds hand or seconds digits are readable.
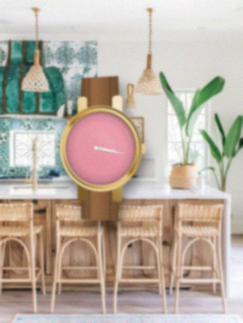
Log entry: 3:17
